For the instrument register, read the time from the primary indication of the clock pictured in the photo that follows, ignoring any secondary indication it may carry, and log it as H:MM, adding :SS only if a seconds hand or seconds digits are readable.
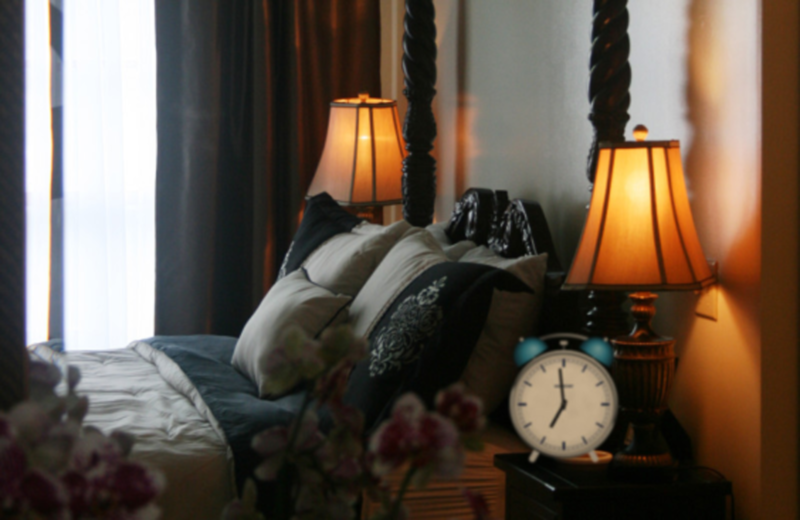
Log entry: 6:59
